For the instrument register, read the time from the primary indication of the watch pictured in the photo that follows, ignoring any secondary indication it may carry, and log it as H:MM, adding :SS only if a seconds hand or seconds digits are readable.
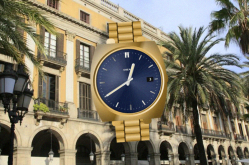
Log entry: 12:40
